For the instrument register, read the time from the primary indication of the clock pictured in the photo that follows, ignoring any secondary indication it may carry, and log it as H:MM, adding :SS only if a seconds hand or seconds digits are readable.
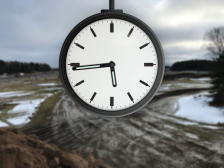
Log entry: 5:44
